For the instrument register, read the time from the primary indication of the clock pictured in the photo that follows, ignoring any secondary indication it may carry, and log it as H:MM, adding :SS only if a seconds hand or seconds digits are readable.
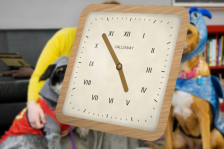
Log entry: 4:53
